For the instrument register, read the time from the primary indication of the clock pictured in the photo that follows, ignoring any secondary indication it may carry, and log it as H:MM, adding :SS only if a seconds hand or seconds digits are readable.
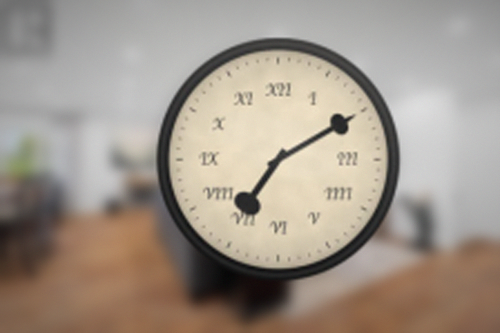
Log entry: 7:10
